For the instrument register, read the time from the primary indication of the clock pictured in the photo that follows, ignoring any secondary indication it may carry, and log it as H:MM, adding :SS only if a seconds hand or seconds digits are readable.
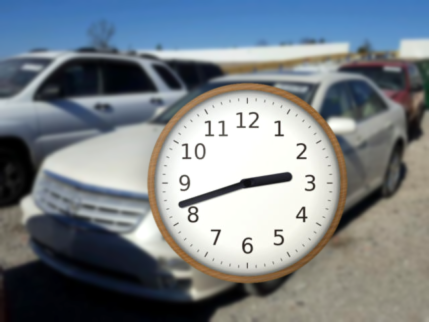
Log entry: 2:42
